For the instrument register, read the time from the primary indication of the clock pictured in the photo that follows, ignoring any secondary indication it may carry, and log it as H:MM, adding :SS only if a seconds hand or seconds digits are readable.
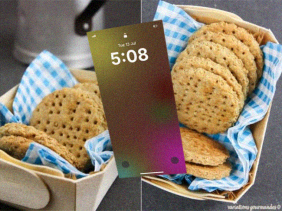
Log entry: 5:08
